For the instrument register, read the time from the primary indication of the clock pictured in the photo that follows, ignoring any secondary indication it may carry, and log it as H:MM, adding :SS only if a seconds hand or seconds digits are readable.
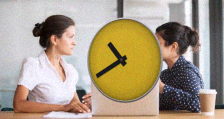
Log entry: 10:40
